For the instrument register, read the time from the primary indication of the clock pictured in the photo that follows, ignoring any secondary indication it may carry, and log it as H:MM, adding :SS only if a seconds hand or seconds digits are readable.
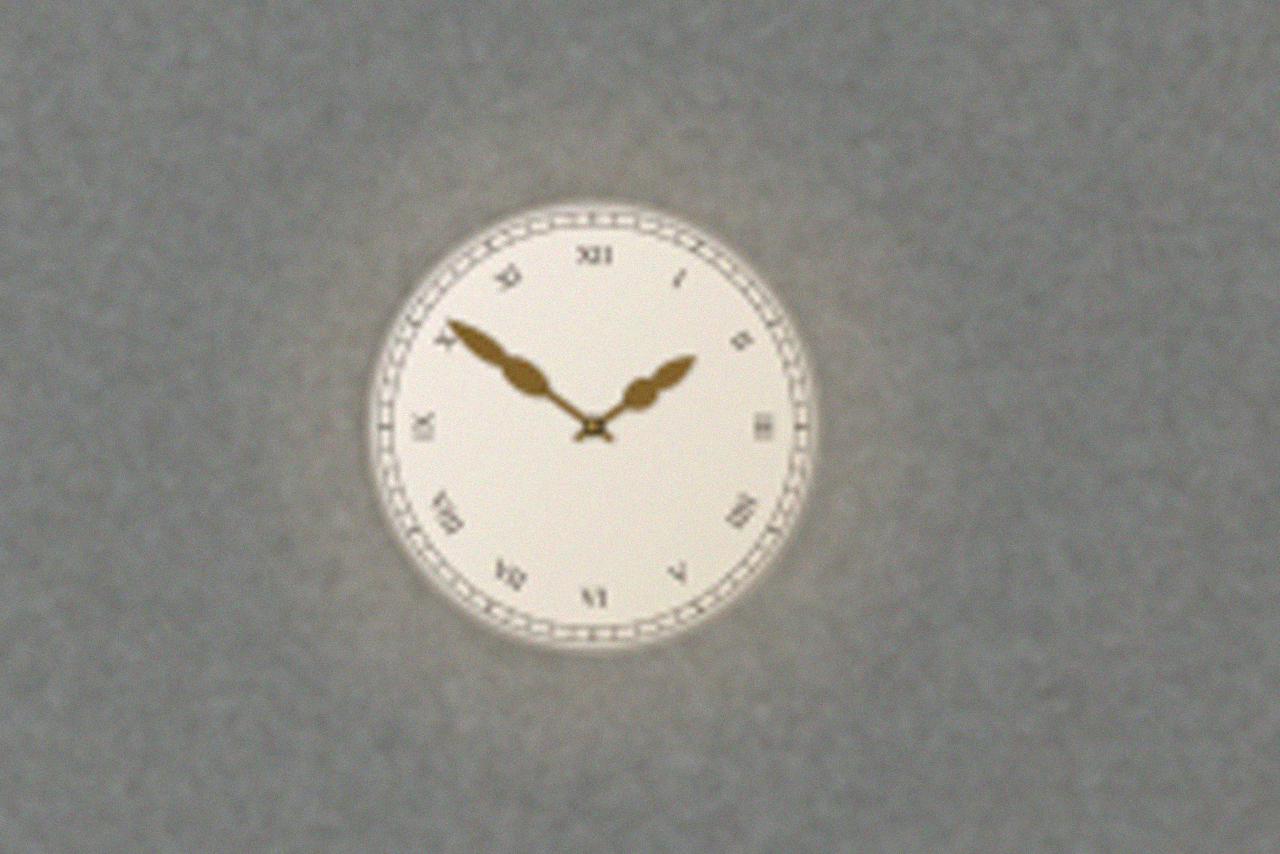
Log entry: 1:51
